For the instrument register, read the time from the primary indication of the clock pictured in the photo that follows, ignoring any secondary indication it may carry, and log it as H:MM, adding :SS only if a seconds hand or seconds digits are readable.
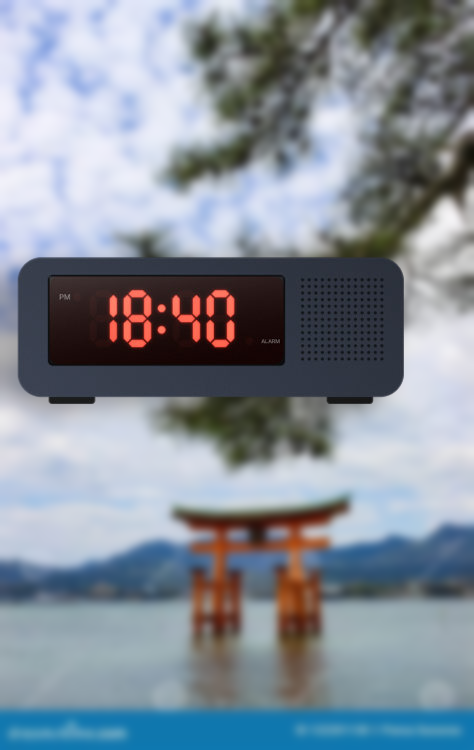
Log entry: 18:40
